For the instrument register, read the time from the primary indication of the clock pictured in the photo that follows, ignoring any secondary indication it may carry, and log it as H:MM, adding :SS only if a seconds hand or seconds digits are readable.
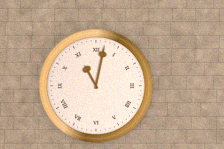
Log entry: 11:02
